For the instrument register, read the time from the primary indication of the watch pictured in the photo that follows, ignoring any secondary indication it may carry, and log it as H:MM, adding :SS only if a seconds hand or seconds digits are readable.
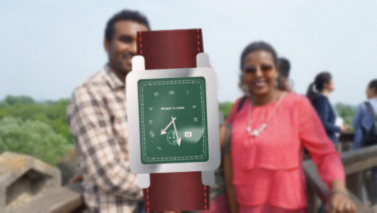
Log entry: 7:28
